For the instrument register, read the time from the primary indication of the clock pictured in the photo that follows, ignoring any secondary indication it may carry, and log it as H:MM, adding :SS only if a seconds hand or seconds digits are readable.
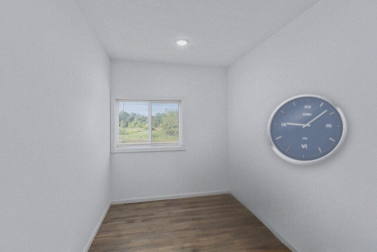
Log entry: 9:08
